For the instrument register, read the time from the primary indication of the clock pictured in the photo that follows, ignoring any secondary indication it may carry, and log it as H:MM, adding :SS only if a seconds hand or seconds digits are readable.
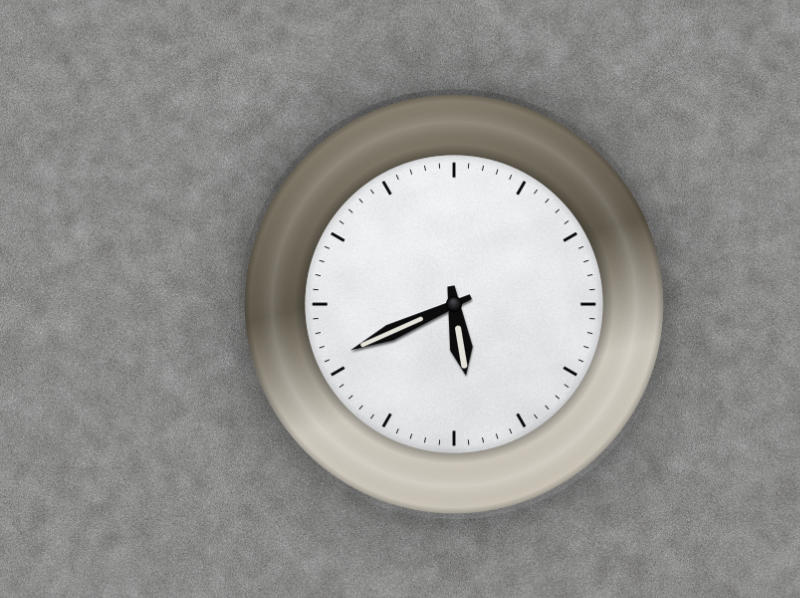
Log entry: 5:41
